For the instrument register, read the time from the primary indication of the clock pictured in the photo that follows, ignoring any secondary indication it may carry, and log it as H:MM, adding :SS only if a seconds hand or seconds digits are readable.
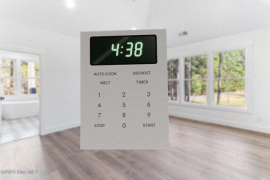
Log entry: 4:38
